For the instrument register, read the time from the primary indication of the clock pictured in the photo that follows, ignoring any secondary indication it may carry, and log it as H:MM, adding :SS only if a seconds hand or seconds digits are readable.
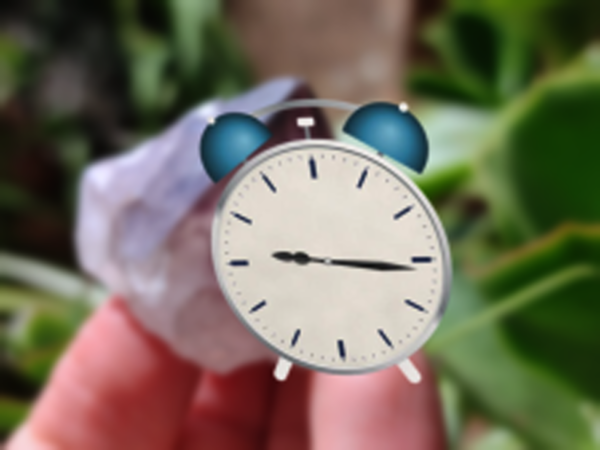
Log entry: 9:16
